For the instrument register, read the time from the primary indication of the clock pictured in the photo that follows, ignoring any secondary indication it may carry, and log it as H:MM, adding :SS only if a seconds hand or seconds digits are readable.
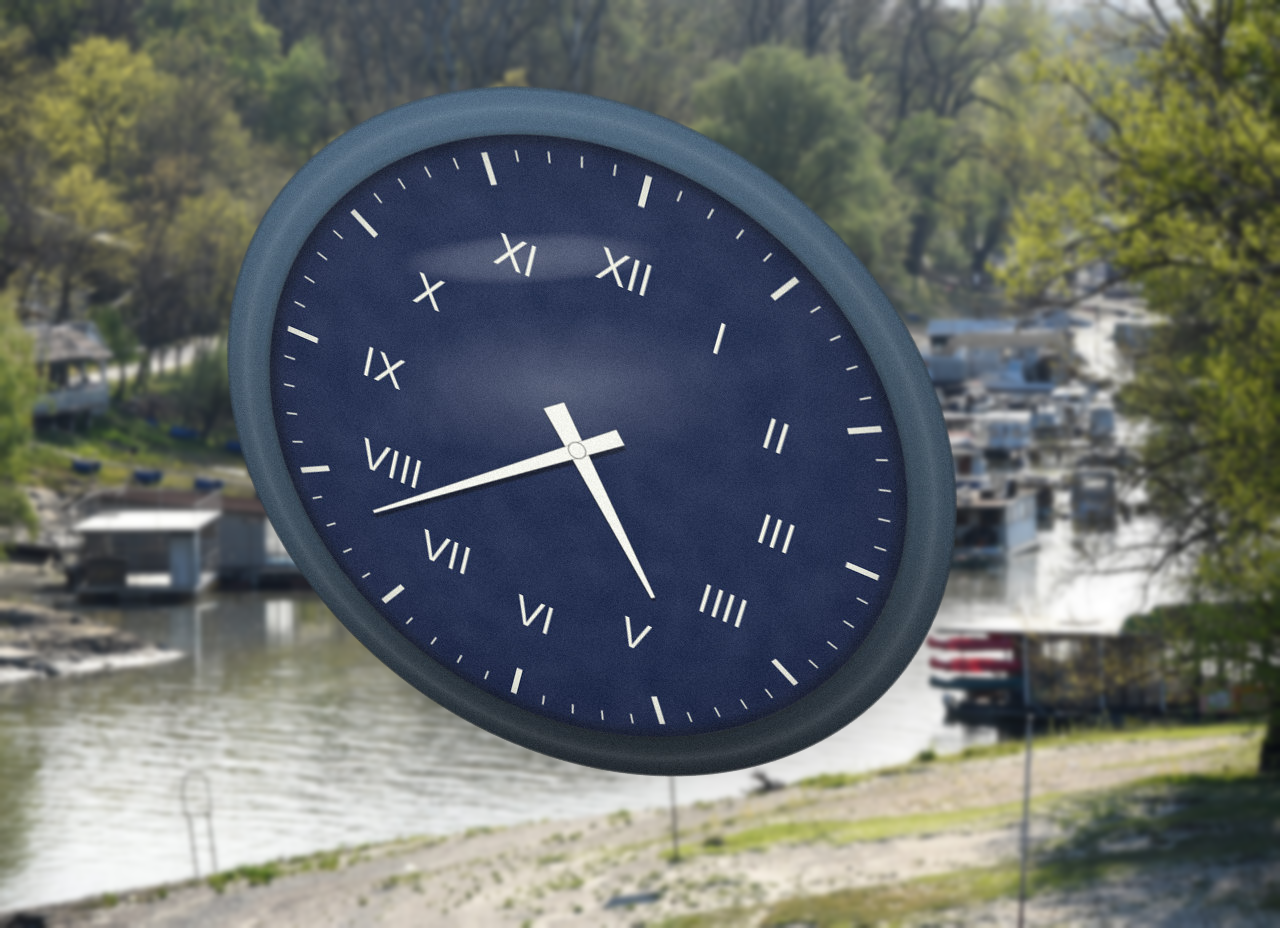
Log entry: 4:38
